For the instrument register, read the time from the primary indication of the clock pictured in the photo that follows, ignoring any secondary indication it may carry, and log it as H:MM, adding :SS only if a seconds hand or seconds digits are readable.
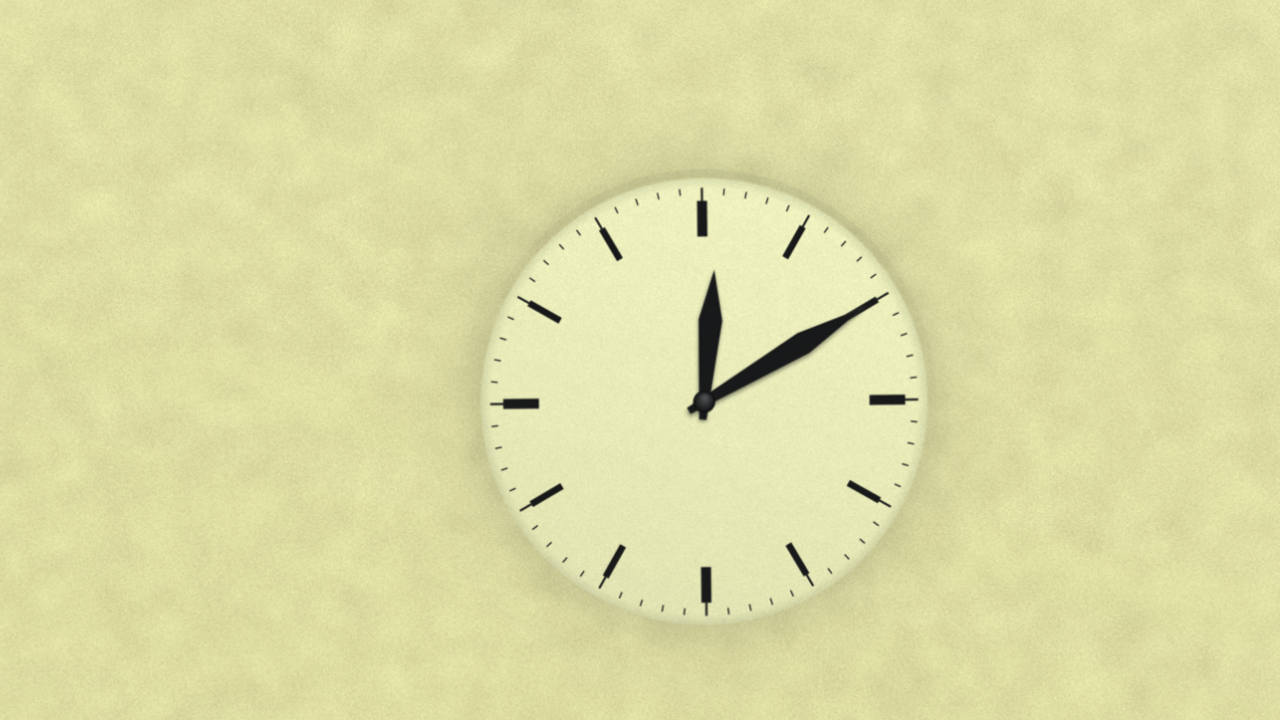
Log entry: 12:10
